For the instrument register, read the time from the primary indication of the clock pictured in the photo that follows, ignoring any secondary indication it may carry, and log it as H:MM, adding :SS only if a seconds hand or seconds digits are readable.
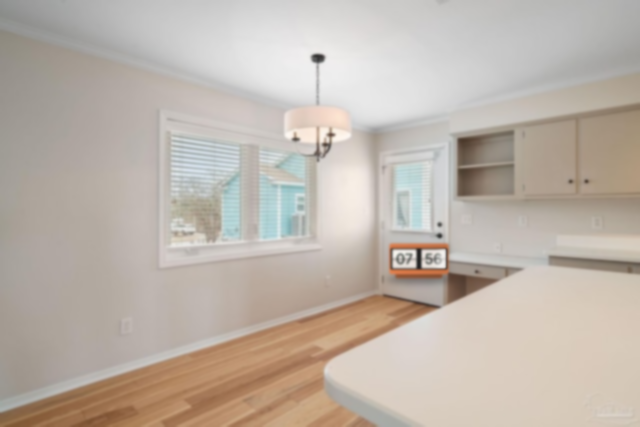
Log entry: 7:56
